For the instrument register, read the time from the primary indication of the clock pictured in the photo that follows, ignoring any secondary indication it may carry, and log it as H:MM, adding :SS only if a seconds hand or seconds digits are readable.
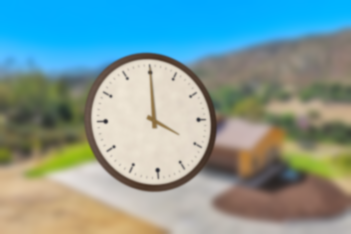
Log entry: 4:00
